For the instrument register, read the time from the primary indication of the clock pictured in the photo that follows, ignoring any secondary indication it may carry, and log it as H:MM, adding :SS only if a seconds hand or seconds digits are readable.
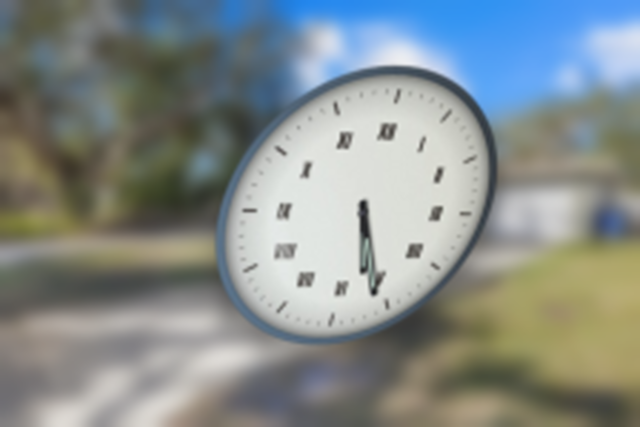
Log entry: 5:26
